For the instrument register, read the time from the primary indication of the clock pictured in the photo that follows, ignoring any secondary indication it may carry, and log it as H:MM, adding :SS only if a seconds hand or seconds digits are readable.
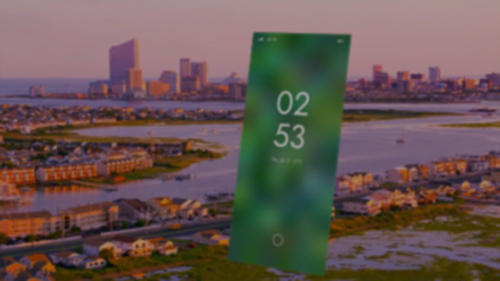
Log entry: 2:53
